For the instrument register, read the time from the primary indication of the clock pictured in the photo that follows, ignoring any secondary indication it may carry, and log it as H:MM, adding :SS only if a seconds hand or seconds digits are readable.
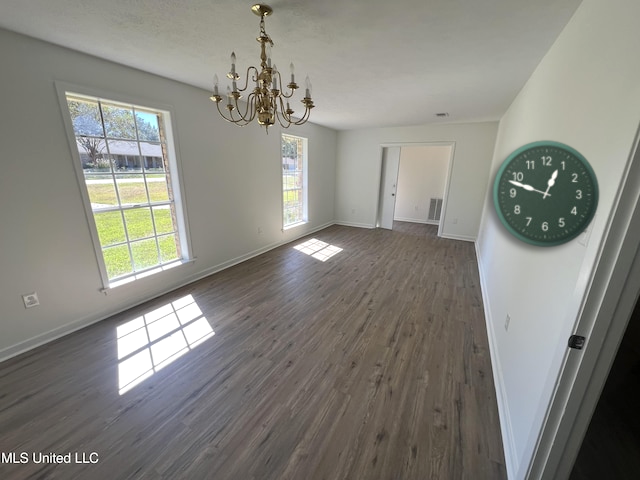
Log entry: 12:48
